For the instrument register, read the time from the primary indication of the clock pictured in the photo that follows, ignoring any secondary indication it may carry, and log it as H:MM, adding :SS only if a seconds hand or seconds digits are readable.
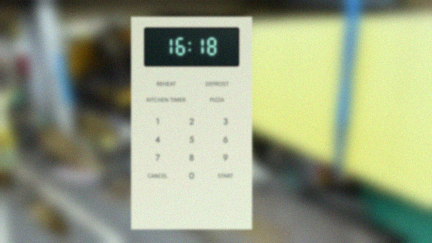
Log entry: 16:18
